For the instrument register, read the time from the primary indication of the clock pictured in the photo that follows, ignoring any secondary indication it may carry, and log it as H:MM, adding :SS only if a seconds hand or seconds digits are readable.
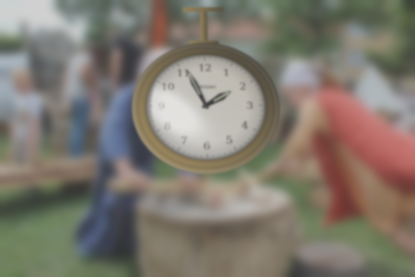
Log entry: 1:56
